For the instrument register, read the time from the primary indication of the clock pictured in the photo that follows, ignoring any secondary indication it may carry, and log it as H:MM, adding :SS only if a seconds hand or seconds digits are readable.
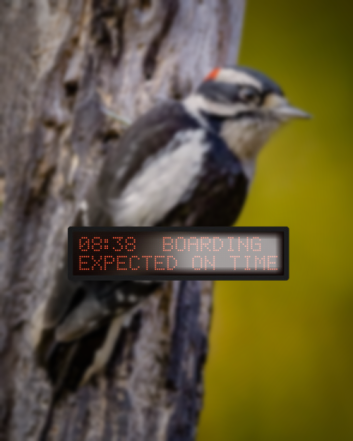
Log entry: 8:38
